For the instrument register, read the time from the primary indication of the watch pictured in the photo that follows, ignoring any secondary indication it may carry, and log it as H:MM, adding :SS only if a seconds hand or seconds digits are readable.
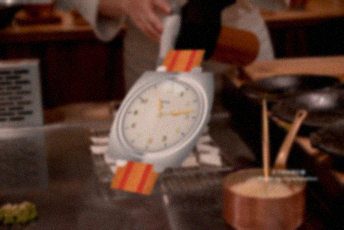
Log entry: 11:13
